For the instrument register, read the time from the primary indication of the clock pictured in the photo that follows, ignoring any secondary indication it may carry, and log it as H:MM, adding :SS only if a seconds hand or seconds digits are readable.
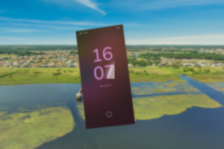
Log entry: 16:07
